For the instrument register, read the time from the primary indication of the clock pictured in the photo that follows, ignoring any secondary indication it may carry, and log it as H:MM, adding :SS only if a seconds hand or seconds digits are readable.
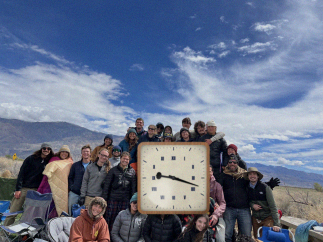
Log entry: 9:18
